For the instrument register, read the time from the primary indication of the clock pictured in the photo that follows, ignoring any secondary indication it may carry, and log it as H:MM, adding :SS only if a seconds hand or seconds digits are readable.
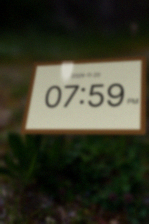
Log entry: 7:59
